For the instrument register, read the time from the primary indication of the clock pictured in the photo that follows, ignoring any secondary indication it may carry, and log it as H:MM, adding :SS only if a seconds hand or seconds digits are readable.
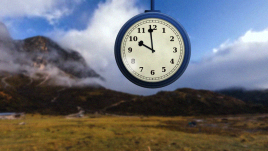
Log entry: 9:59
